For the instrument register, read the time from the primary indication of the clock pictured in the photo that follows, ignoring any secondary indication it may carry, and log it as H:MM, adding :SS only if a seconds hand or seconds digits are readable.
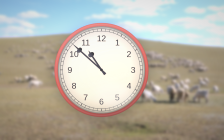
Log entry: 10:52
